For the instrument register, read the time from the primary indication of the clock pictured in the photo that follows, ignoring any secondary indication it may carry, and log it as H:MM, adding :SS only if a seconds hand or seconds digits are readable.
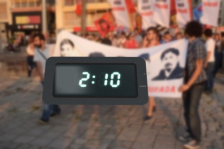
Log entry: 2:10
